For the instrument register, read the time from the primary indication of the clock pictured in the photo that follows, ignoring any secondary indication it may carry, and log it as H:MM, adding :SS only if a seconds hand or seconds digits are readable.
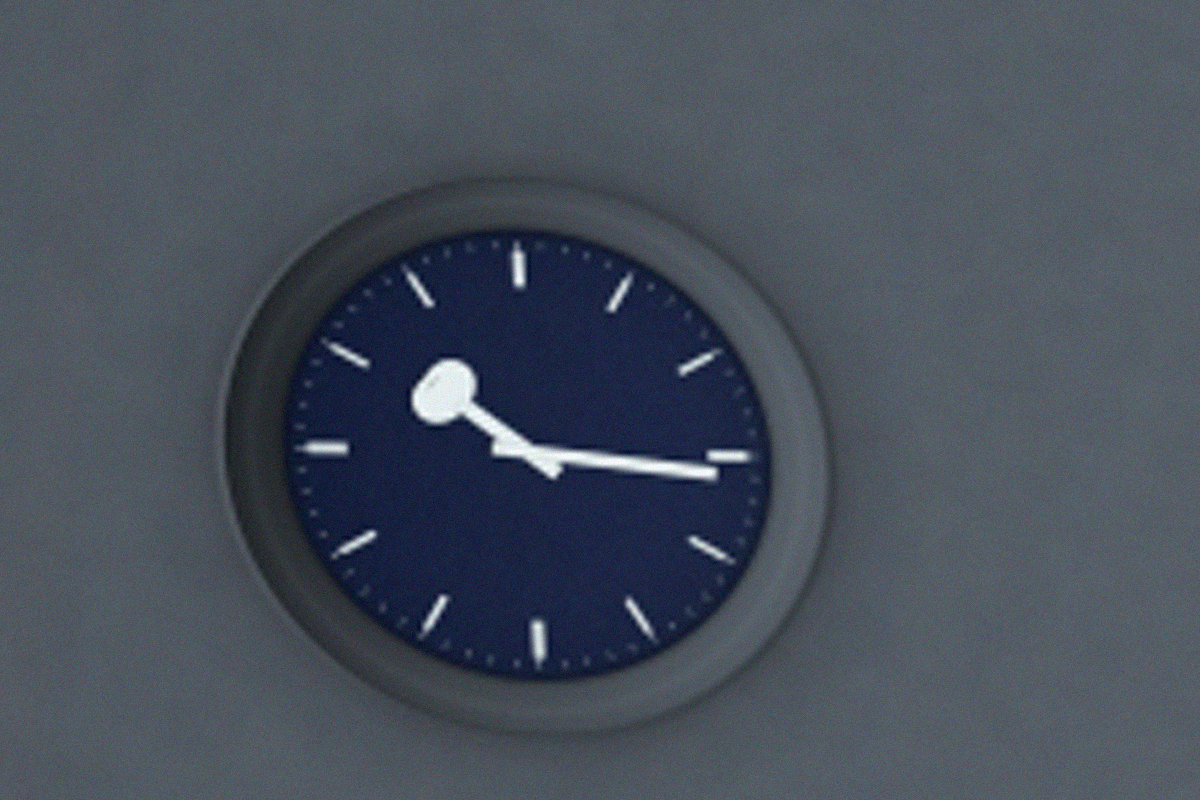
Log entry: 10:16
